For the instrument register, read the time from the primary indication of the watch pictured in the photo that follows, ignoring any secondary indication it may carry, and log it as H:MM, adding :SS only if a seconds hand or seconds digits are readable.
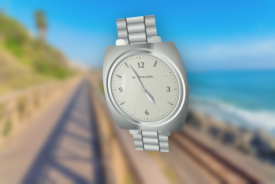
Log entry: 4:56
